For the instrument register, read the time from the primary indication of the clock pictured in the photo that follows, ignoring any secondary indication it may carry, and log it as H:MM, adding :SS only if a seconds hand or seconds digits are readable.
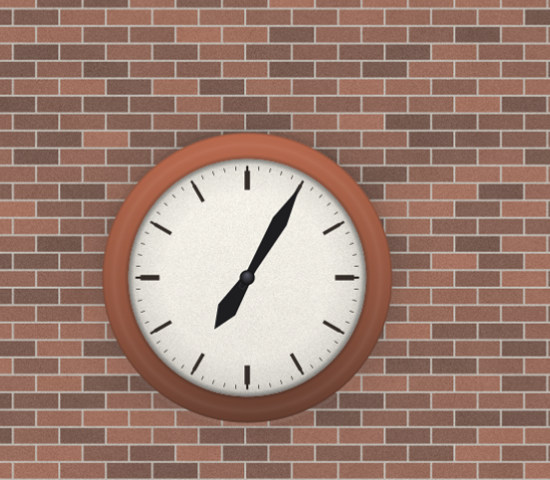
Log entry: 7:05
